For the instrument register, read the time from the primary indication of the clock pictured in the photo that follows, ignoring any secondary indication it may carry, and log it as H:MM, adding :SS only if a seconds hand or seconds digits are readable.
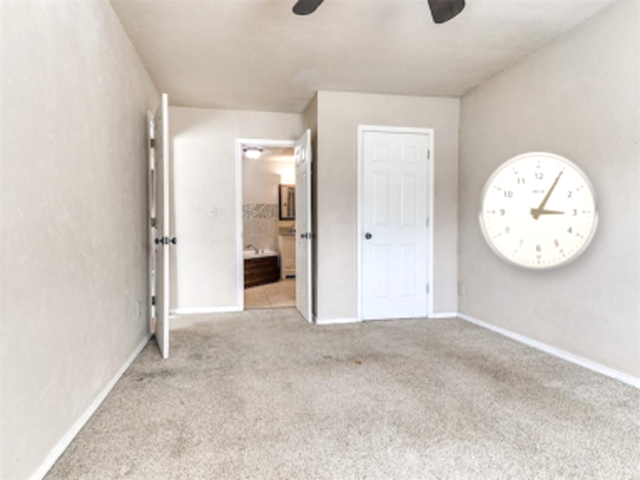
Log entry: 3:05
